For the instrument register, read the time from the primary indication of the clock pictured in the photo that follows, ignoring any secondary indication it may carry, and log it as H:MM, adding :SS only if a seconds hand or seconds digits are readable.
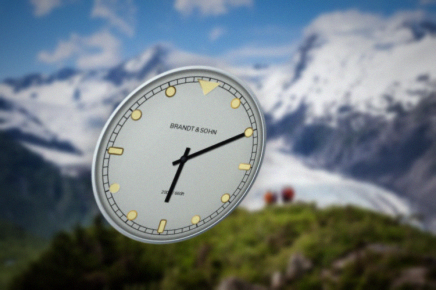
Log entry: 6:10
